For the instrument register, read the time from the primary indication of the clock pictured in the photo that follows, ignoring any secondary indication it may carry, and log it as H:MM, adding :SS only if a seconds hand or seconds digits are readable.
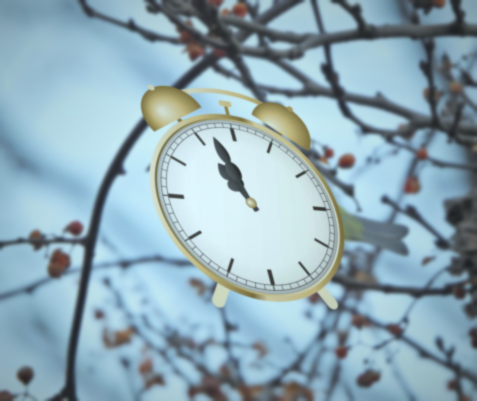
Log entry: 10:57
